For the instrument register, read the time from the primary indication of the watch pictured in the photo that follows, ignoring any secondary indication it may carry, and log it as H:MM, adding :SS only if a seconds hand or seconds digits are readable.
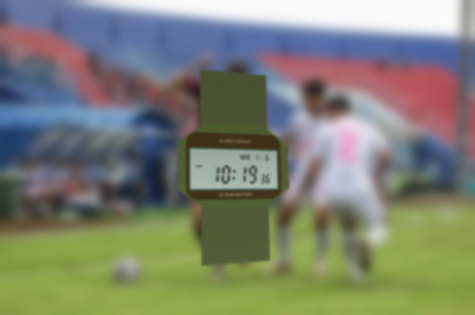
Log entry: 10:19
